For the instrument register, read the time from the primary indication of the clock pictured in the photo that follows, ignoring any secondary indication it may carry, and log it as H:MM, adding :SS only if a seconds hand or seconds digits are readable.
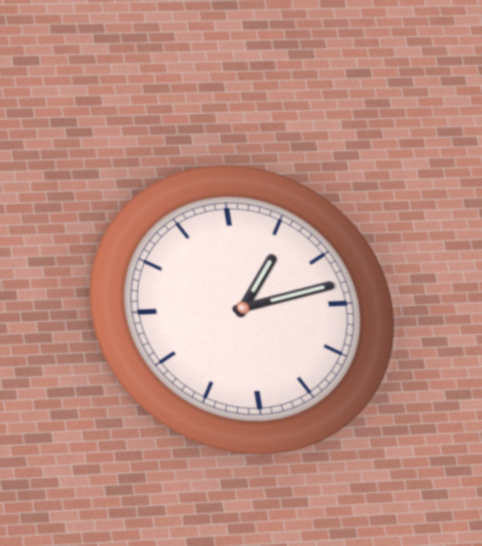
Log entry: 1:13
